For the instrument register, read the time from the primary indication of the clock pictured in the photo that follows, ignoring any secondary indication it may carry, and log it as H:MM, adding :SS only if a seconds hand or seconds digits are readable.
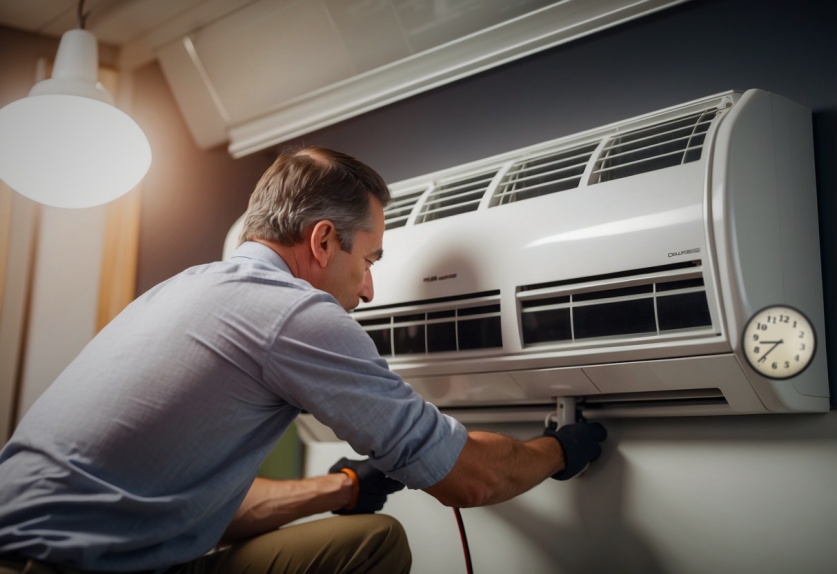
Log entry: 8:36
